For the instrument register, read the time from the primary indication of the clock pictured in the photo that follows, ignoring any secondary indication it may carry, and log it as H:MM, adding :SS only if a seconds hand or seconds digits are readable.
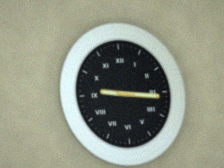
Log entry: 9:16
